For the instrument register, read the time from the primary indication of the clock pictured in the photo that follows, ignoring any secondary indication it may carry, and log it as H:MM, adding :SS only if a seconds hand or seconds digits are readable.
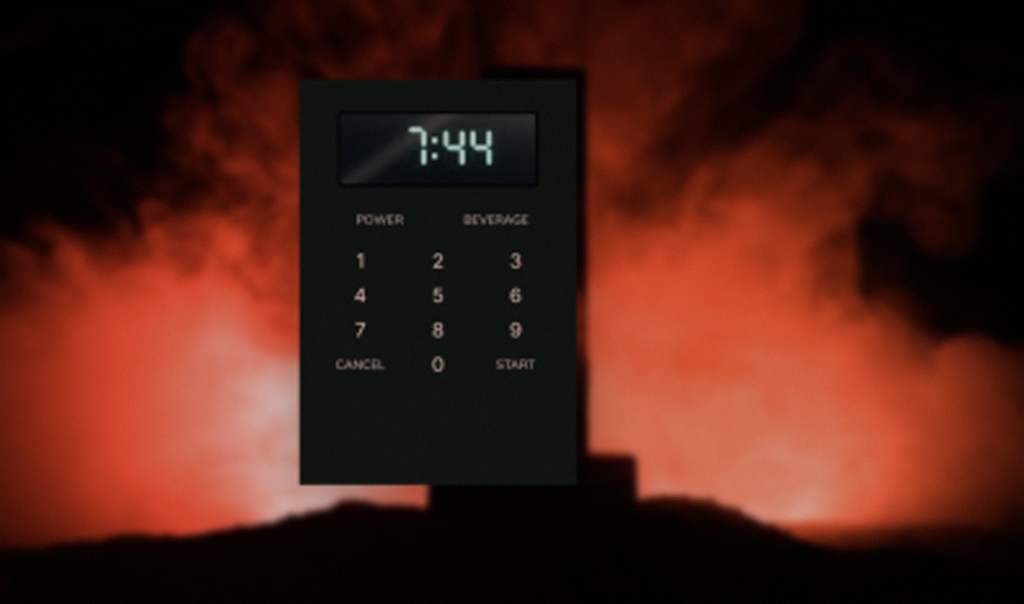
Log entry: 7:44
